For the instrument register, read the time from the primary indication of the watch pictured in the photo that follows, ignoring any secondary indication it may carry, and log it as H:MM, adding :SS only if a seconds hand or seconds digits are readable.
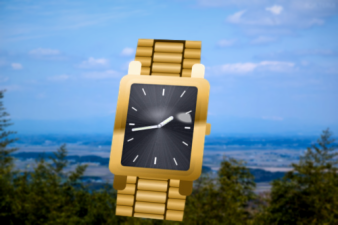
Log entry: 1:43
